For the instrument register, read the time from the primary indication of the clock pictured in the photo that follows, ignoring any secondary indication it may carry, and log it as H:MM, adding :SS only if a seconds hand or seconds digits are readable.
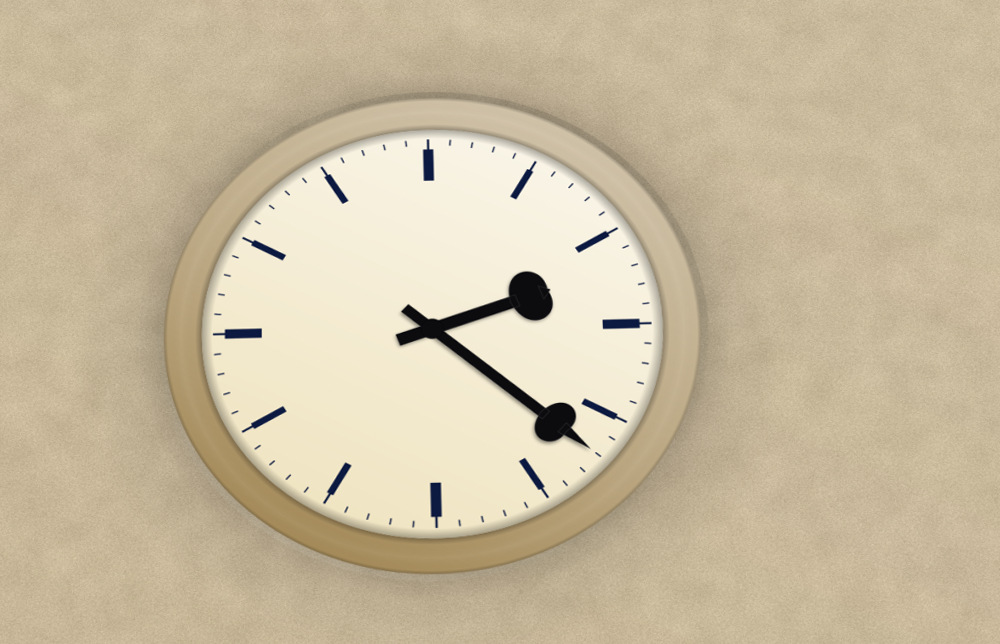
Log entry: 2:22
